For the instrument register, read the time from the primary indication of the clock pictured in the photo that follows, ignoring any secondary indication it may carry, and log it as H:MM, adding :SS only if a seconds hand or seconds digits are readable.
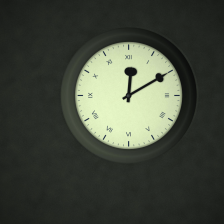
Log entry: 12:10
